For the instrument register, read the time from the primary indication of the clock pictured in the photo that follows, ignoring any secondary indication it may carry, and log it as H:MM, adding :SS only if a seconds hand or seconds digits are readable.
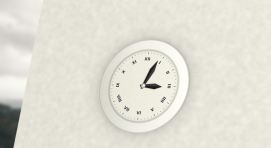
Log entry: 3:04
